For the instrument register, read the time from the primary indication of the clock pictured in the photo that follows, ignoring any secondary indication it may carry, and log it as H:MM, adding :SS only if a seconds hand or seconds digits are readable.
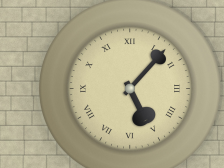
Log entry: 5:07
